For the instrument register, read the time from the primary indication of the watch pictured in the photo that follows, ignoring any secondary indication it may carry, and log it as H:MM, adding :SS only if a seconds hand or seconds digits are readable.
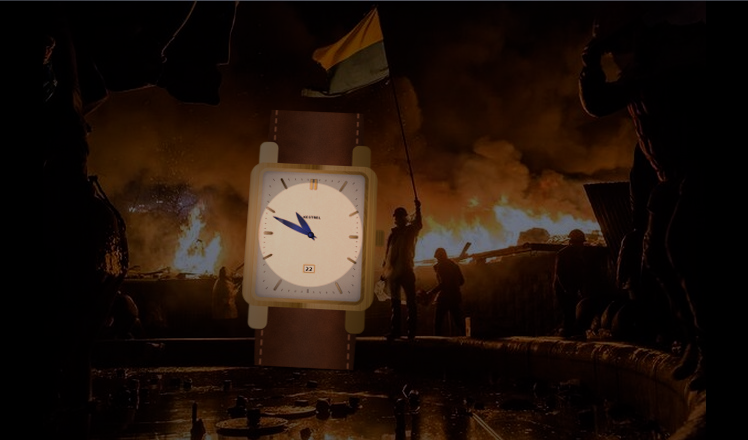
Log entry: 10:49
